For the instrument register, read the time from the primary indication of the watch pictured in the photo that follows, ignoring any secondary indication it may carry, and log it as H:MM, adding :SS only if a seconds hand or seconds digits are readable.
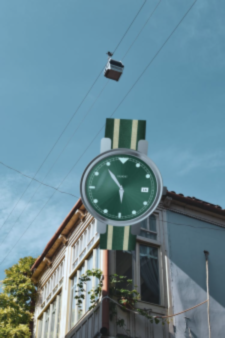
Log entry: 5:54
